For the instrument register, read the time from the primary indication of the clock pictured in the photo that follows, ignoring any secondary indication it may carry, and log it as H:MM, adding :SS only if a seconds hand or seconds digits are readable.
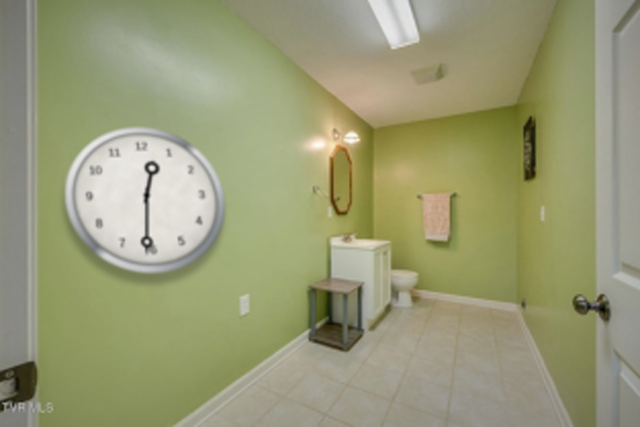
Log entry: 12:31
